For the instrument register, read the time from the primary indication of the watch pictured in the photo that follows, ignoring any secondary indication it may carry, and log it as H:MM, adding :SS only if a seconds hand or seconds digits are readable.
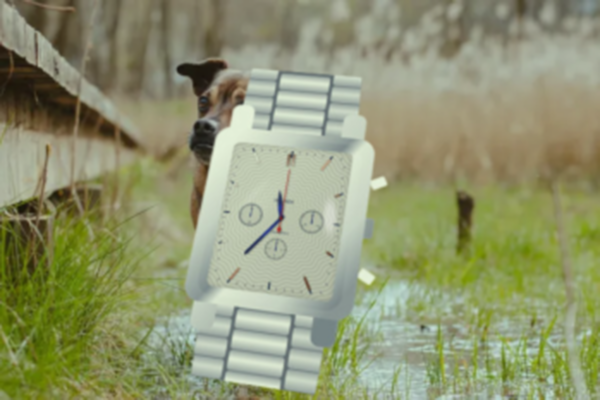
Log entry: 11:36
